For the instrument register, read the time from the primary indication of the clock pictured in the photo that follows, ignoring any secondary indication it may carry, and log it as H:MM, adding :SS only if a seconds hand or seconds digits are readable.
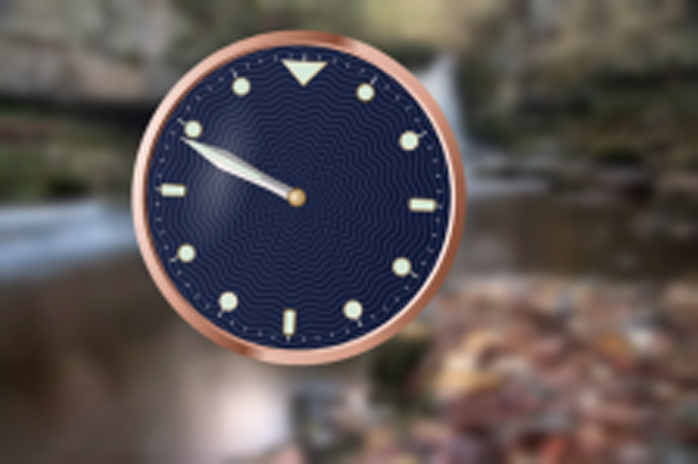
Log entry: 9:49
